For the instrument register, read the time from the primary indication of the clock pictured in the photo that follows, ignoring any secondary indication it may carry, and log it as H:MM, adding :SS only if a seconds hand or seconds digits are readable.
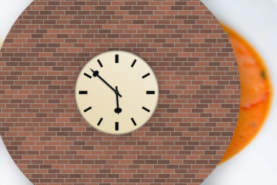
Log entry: 5:52
